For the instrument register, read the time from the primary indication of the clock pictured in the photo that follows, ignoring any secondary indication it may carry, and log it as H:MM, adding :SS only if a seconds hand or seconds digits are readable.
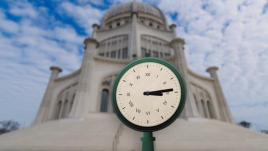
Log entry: 3:14
